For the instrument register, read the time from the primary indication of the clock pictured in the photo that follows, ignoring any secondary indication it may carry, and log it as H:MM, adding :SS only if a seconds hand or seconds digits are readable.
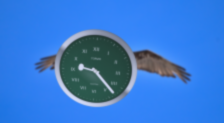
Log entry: 9:23
